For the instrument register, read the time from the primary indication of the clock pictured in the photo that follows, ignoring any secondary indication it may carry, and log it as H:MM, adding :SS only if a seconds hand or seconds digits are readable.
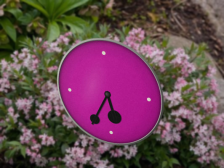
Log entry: 5:35
